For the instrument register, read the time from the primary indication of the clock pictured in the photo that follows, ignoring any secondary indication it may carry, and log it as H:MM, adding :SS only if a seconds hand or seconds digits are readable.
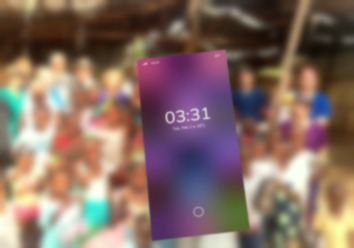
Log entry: 3:31
